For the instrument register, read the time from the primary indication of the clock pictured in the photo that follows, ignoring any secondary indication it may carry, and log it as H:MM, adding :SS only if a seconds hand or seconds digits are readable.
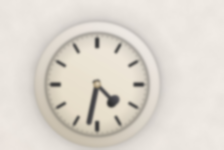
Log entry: 4:32
